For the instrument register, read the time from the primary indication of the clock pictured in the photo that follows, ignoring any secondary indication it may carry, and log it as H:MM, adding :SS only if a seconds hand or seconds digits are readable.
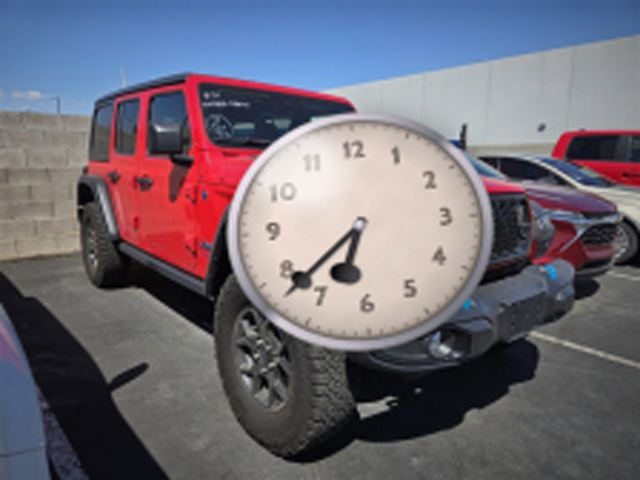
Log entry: 6:38
